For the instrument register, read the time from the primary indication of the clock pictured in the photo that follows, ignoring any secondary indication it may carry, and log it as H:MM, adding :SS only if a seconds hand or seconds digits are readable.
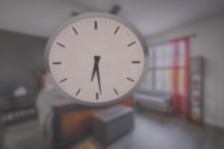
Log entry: 6:29
